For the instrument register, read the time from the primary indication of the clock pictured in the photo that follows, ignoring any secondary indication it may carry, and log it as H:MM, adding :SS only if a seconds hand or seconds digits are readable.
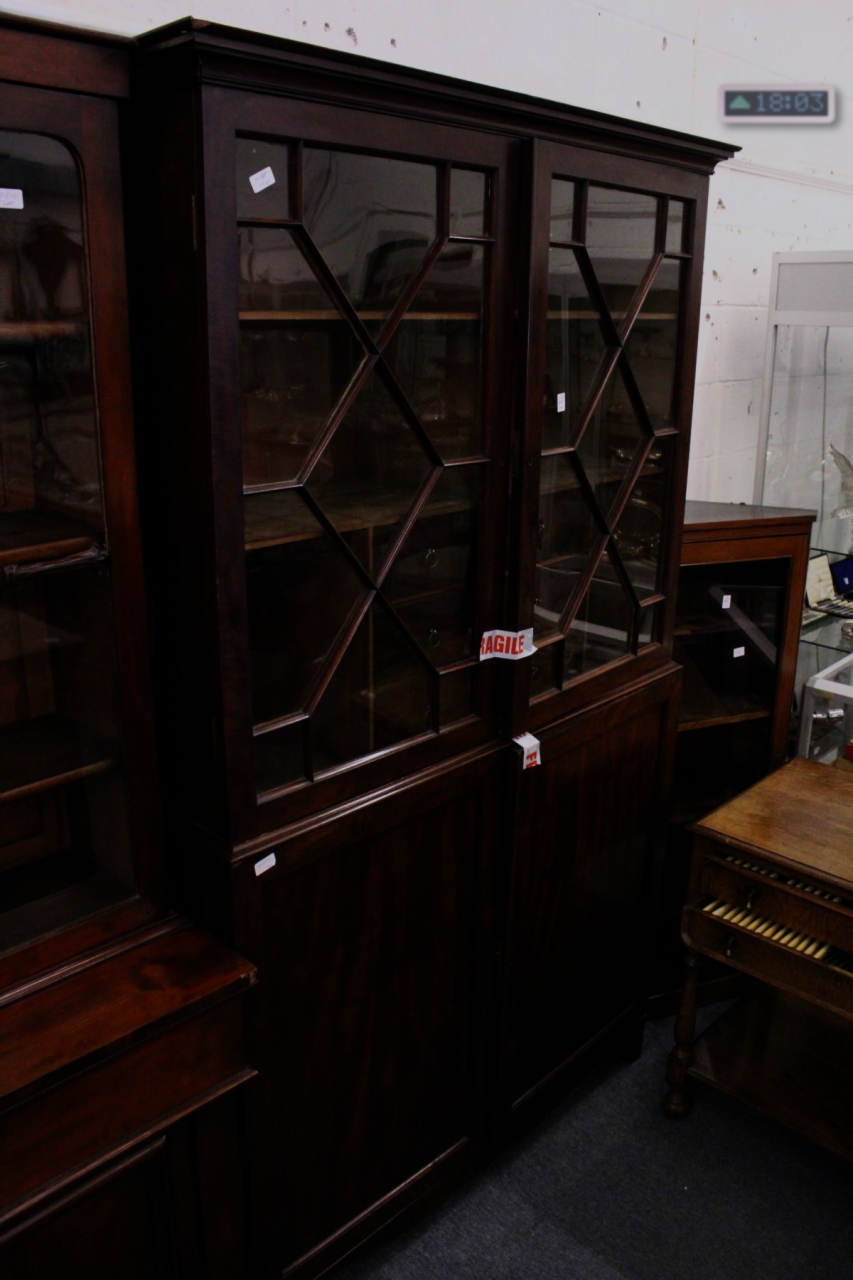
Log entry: 18:03
